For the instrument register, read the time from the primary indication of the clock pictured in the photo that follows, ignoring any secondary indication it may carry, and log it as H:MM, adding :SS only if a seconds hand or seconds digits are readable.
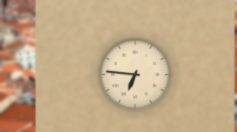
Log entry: 6:46
